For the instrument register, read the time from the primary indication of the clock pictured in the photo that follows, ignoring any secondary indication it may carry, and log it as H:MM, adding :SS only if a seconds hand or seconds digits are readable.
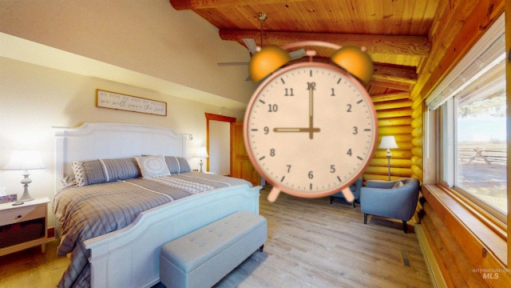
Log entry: 9:00
